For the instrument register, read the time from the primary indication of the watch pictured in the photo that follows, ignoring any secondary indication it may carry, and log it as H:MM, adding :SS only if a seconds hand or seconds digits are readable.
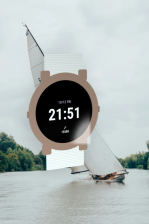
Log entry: 21:51
